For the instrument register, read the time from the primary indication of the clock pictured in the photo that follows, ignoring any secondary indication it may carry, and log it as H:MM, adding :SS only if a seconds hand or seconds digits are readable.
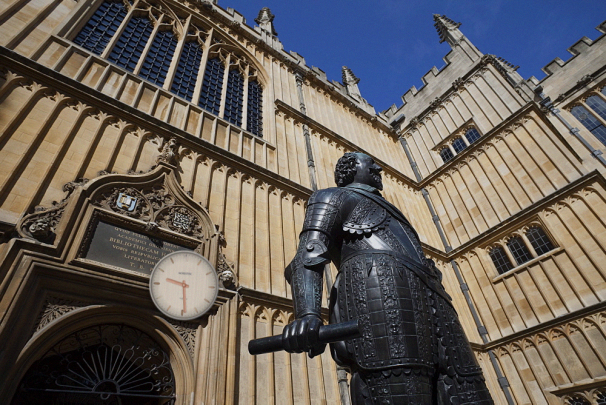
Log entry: 9:29
